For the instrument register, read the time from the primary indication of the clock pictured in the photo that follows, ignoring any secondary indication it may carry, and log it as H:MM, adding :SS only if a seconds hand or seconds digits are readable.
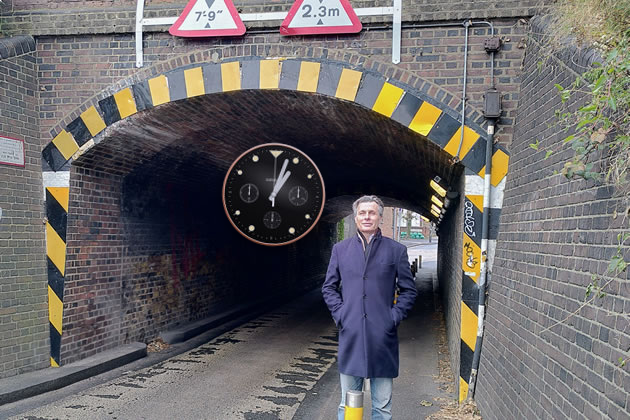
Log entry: 1:03
